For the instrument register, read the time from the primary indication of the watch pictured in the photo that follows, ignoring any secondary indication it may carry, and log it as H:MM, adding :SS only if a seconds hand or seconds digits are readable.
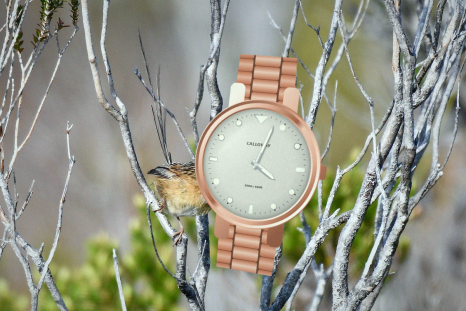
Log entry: 4:03
